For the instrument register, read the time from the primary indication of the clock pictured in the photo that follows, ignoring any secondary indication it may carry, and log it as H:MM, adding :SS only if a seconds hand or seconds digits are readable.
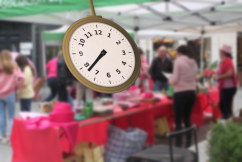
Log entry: 7:38
